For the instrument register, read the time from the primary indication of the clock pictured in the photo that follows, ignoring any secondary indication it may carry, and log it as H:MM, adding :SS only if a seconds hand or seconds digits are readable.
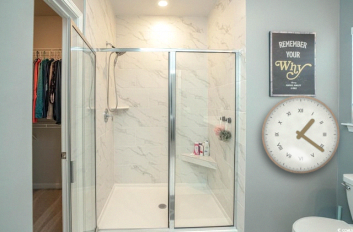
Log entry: 1:21
